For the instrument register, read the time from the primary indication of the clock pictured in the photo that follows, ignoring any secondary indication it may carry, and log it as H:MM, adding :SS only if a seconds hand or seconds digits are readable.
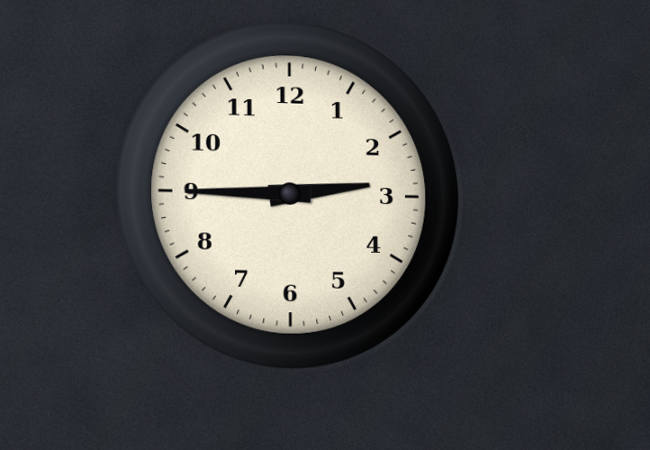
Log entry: 2:45
